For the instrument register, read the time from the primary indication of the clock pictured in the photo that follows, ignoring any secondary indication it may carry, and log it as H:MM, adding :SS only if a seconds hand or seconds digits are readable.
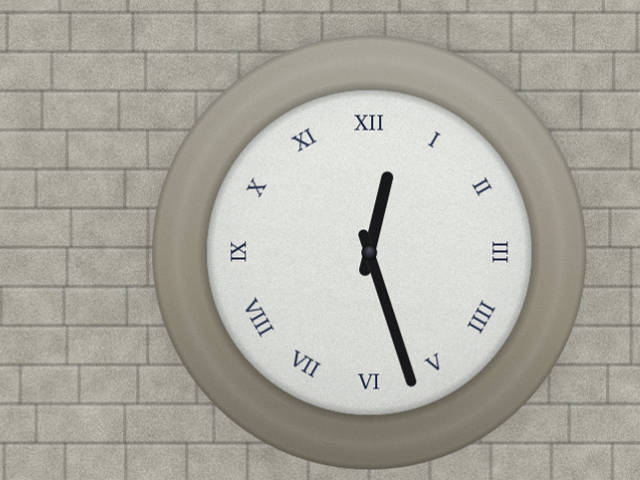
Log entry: 12:27
